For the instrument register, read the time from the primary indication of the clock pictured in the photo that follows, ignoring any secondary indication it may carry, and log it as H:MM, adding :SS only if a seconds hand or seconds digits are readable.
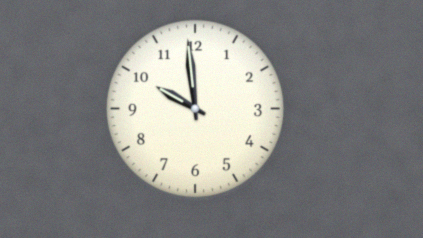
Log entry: 9:59
